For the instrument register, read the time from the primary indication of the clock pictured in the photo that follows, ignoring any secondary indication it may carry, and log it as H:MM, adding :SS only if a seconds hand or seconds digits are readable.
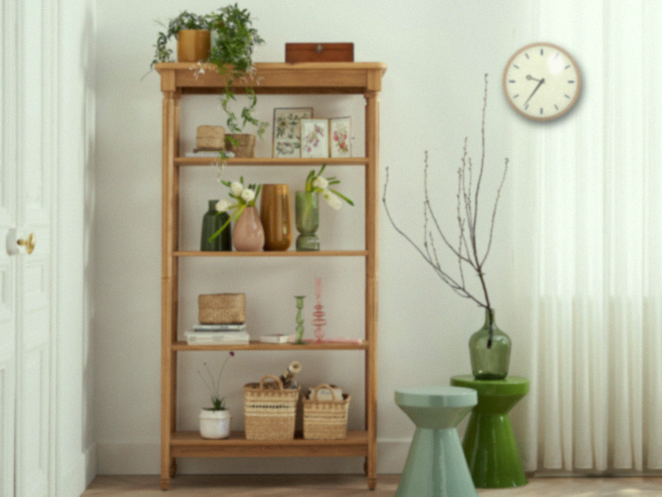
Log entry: 9:36
